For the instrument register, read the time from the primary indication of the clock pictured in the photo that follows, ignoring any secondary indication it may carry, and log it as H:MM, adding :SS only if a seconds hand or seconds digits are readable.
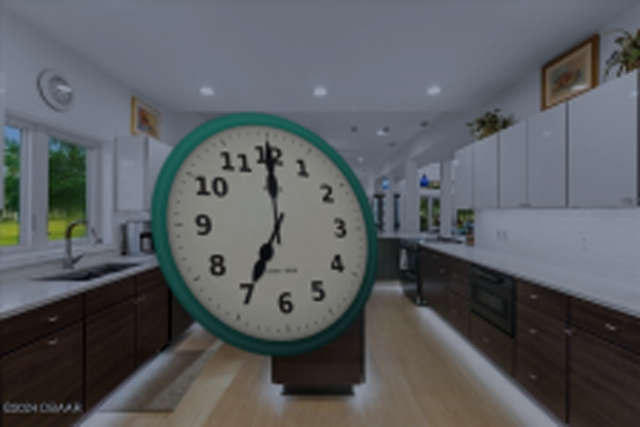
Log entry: 7:00
